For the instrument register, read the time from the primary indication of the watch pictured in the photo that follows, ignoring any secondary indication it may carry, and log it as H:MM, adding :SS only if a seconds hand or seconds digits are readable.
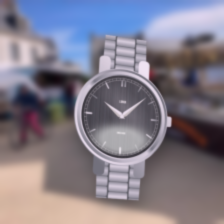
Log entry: 10:08
